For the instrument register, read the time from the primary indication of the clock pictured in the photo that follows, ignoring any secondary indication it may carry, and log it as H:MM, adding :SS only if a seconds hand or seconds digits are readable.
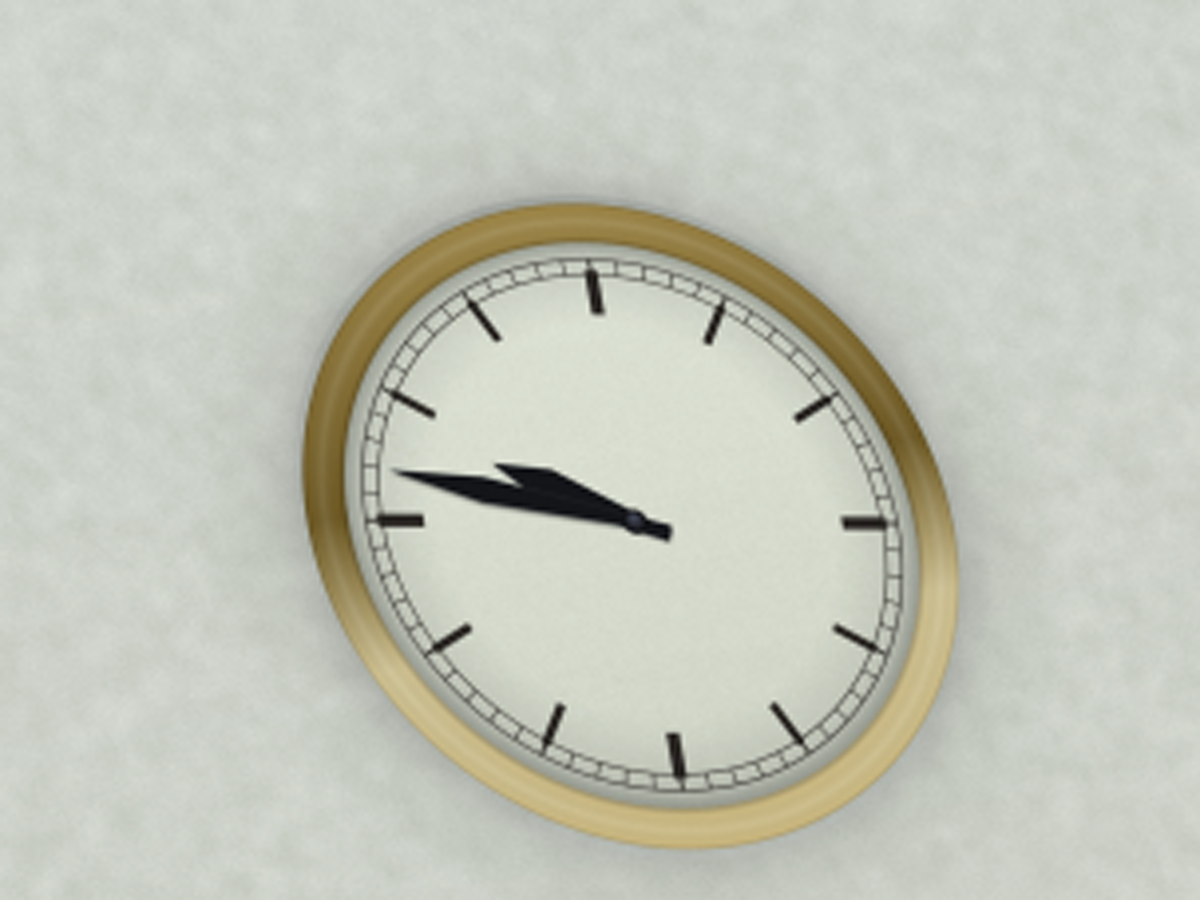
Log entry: 9:47
